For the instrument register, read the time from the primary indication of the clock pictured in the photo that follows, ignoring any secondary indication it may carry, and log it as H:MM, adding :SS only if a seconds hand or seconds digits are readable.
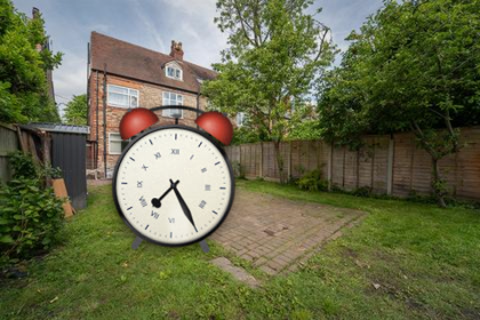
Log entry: 7:25
